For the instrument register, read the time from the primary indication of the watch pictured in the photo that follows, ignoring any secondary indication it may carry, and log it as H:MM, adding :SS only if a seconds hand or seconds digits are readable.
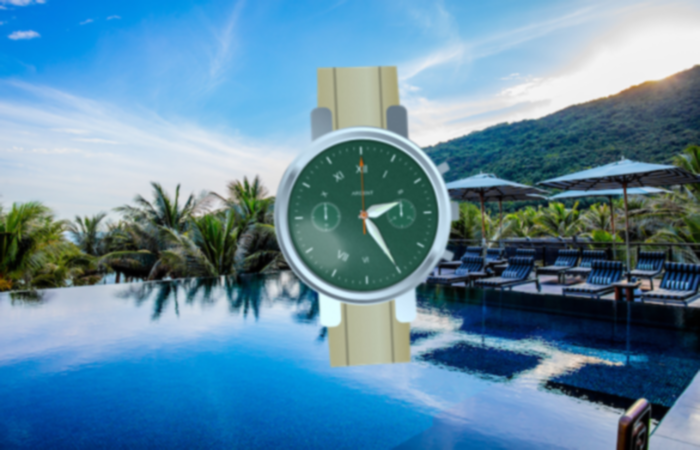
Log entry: 2:25
